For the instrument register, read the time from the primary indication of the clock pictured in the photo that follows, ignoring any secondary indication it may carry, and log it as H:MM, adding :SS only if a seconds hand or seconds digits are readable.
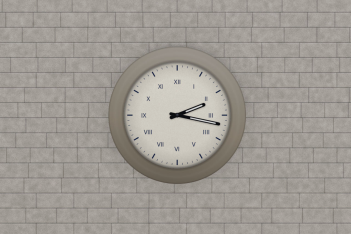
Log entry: 2:17
